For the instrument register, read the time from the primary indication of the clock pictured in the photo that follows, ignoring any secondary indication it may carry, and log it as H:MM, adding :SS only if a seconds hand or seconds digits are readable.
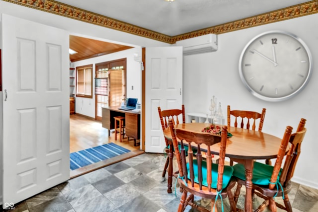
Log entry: 11:51
